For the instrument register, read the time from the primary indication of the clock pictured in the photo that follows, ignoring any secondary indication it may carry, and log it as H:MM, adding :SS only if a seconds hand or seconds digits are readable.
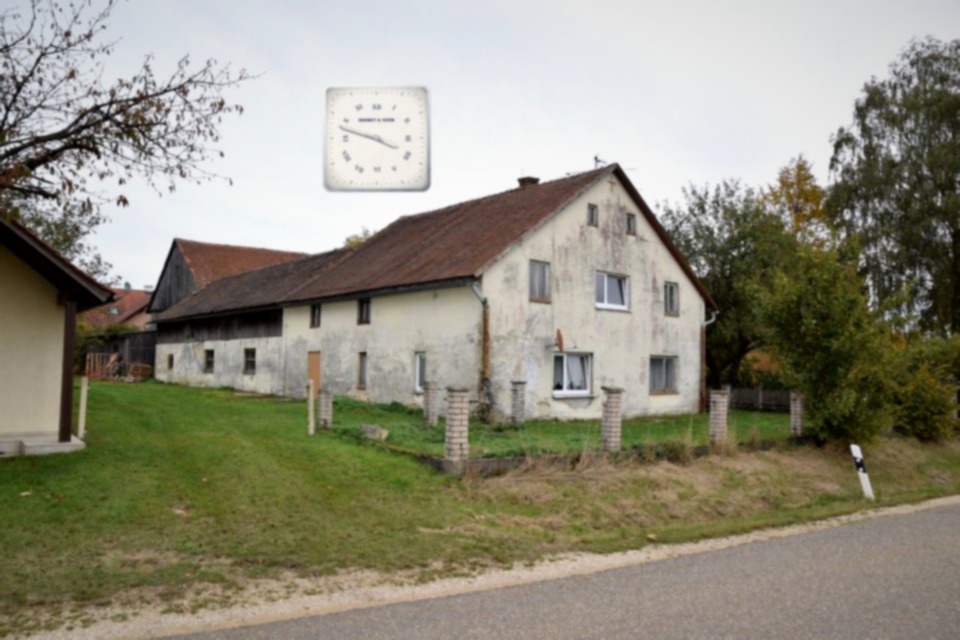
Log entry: 3:48
